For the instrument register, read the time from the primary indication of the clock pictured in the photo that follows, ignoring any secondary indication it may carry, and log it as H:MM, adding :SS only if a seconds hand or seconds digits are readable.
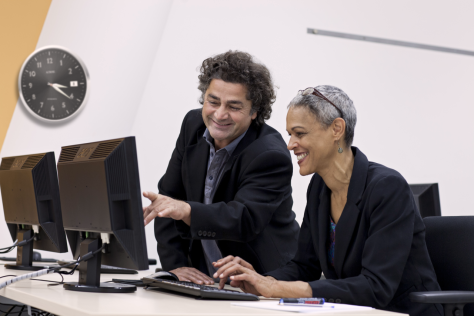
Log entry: 3:21
